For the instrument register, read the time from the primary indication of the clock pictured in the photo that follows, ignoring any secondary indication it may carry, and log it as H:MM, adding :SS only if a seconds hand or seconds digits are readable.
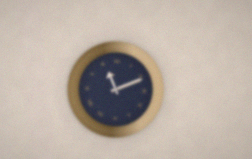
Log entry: 11:11
